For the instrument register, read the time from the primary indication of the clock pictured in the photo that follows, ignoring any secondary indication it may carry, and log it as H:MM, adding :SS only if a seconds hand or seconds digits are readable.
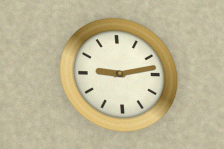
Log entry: 9:13
